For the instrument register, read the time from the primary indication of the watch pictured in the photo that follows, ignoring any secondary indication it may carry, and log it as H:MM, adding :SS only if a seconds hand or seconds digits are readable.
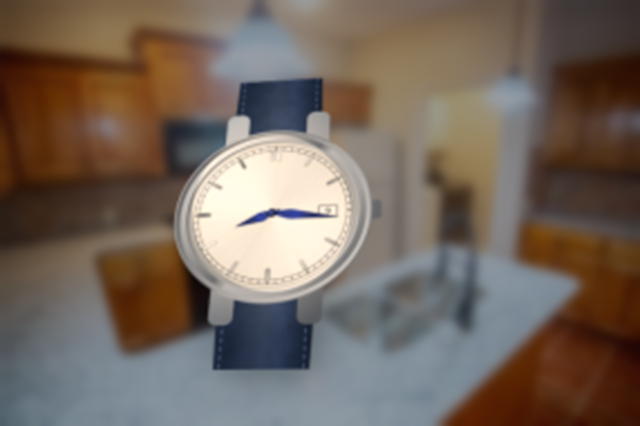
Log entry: 8:16
